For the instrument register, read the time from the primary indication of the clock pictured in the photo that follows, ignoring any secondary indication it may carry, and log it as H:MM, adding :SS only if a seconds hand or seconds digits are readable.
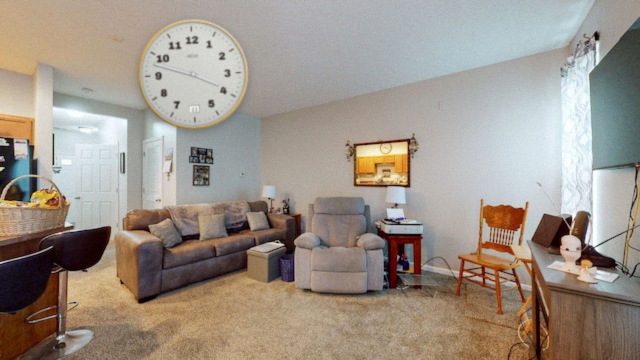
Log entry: 3:48
